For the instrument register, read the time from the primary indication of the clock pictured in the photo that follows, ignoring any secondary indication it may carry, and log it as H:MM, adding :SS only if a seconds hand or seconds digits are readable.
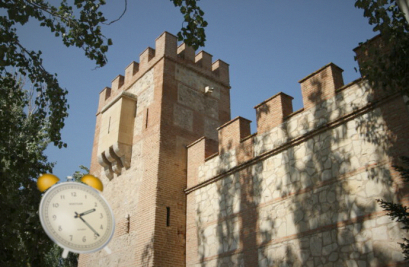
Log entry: 2:24
